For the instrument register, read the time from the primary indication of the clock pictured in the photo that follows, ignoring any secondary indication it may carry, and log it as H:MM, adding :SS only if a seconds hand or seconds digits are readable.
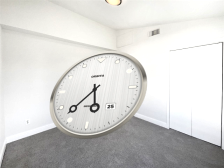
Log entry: 5:37
